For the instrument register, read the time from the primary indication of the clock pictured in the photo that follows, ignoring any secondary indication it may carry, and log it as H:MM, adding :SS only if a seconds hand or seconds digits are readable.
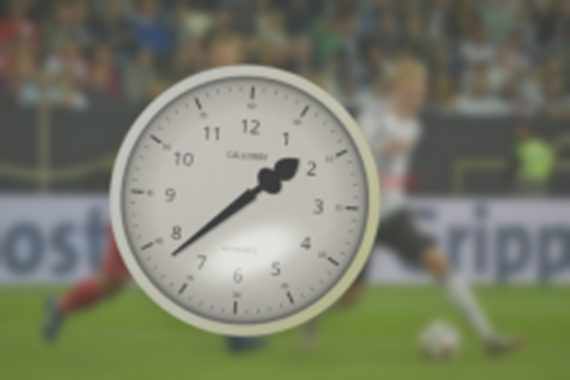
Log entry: 1:38
